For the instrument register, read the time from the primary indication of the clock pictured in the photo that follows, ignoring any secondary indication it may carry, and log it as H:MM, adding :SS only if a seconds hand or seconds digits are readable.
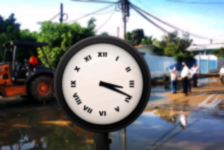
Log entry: 3:19
